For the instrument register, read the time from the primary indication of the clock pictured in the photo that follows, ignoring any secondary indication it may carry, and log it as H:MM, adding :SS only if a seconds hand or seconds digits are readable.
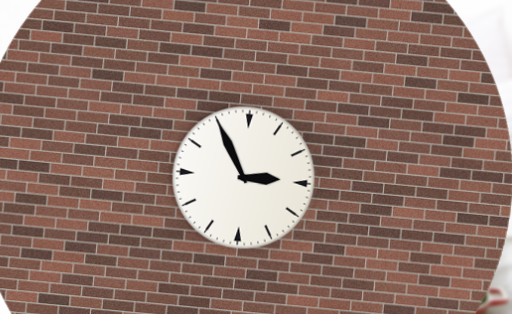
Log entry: 2:55
